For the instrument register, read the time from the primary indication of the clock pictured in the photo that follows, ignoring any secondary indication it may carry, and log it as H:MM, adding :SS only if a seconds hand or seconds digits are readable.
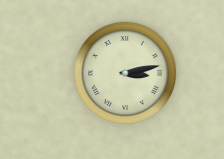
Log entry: 3:13
